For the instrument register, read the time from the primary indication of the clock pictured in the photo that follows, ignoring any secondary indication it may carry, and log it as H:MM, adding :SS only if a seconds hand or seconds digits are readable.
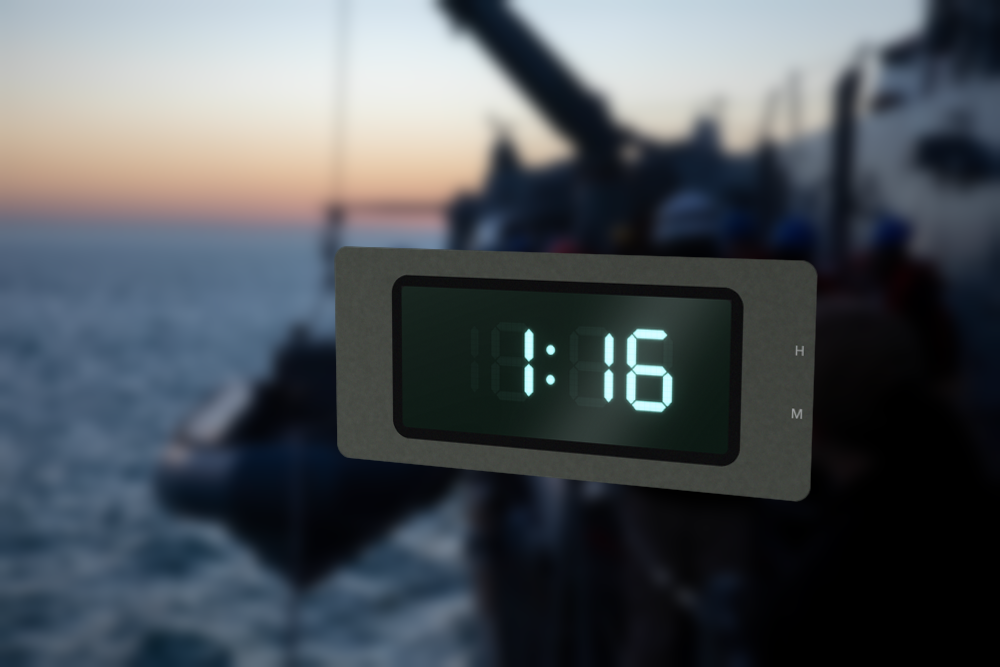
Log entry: 1:16
